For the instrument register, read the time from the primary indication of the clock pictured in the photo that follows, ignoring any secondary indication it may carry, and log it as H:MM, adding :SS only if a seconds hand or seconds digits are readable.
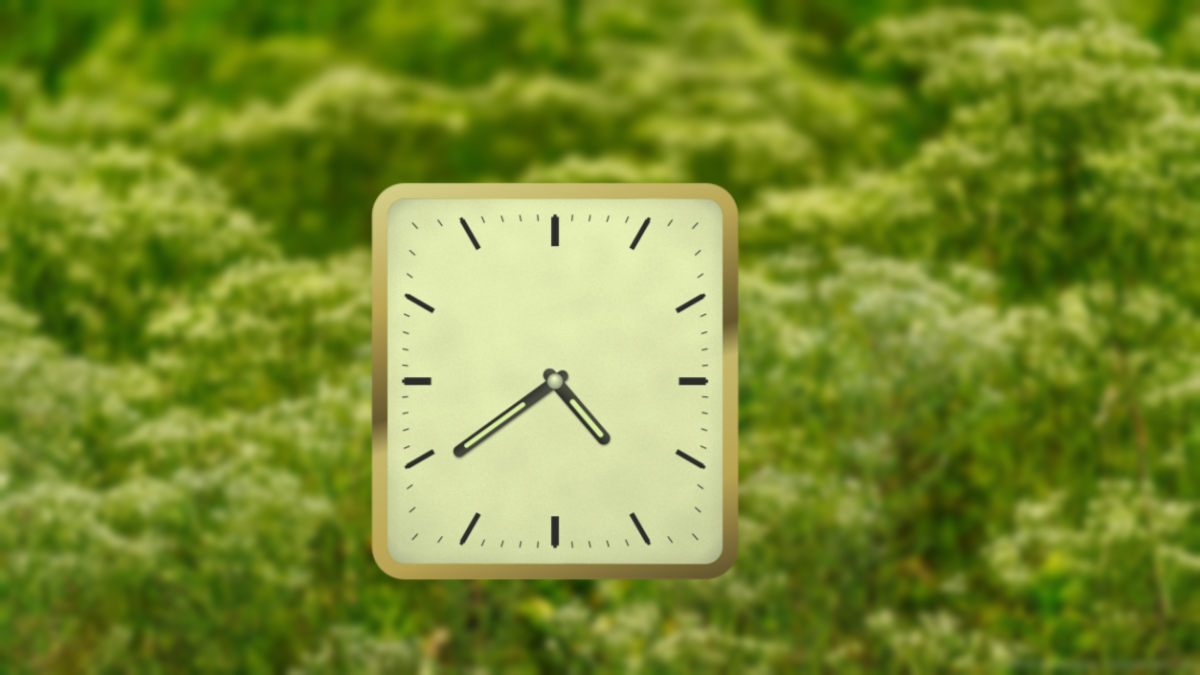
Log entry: 4:39
